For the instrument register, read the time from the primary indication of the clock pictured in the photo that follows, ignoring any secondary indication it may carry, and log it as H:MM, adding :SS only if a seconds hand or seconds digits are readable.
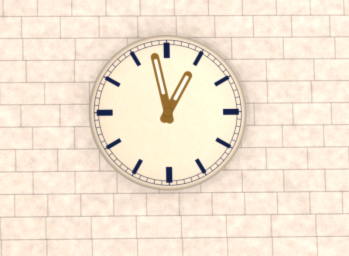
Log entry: 12:58
